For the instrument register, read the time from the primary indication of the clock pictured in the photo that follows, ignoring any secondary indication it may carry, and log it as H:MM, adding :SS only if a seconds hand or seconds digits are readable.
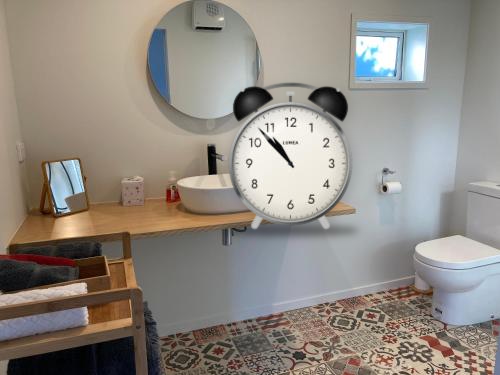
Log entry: 10:53
